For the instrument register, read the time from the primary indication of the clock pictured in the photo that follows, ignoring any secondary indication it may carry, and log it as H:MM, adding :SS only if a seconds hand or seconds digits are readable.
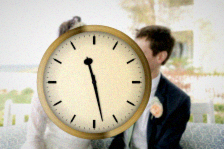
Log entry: 11:28
